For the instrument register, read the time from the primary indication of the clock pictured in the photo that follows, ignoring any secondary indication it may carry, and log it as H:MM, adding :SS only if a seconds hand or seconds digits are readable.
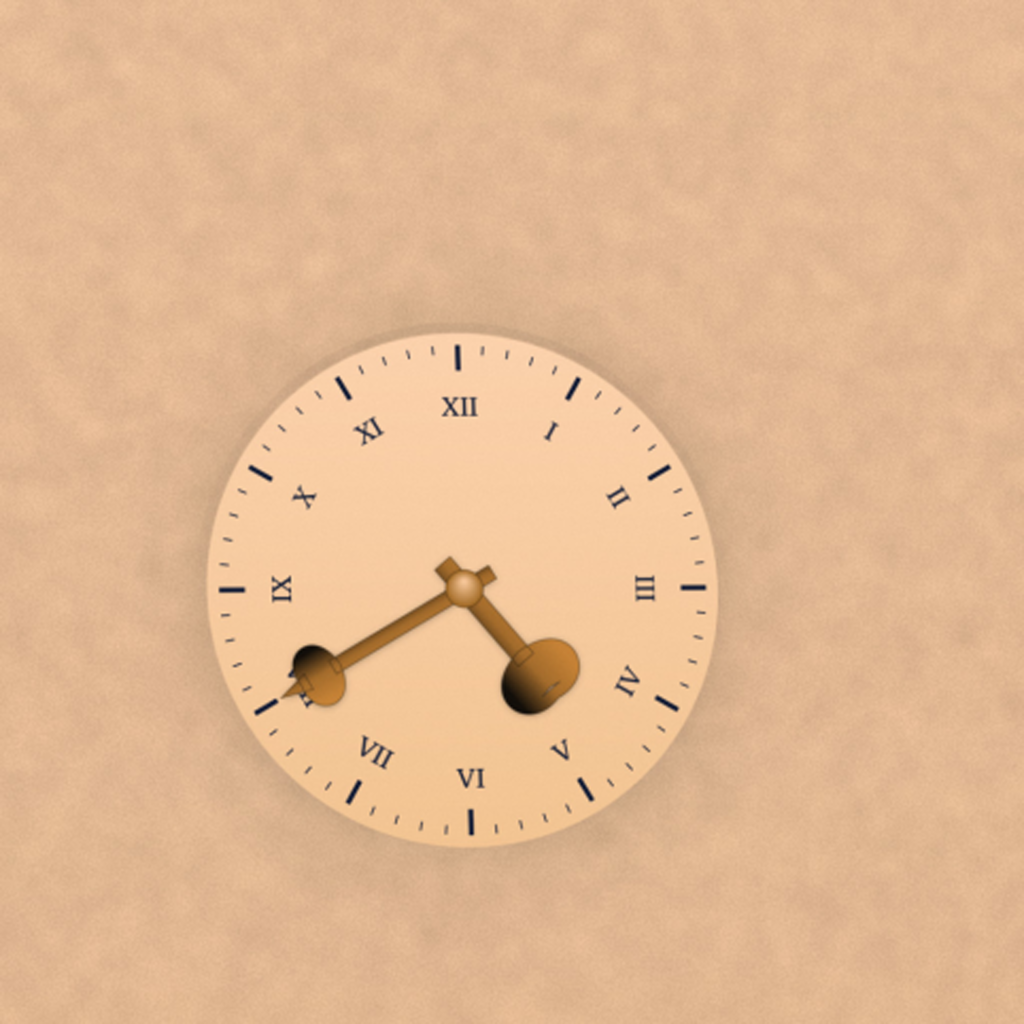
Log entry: 4:40
